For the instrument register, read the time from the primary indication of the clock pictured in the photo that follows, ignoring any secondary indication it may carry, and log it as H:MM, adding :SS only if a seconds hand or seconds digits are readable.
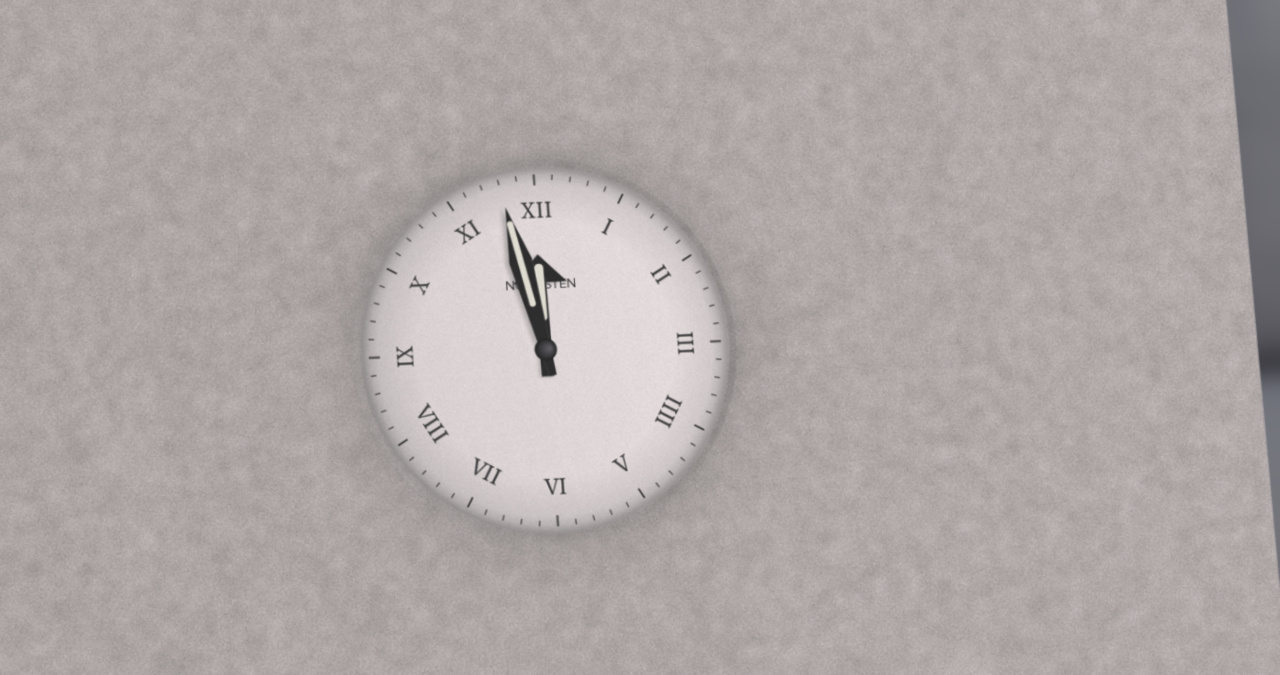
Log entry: 11:58
